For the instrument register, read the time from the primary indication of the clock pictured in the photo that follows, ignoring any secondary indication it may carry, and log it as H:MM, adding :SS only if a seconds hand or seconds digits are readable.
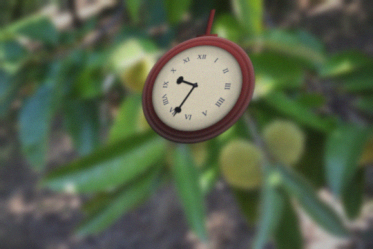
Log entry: 9:34
